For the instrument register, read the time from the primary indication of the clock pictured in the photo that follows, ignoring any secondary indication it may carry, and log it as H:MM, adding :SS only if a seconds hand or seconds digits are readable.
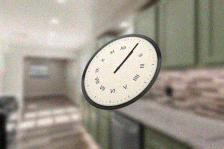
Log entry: 1:05
